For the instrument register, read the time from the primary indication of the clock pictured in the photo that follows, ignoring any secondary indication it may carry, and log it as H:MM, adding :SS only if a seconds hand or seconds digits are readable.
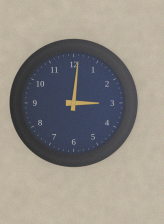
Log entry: 3:01
